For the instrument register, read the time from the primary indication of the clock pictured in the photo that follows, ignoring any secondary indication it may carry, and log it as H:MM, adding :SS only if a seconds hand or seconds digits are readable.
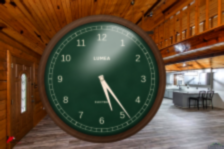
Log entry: 5:24
